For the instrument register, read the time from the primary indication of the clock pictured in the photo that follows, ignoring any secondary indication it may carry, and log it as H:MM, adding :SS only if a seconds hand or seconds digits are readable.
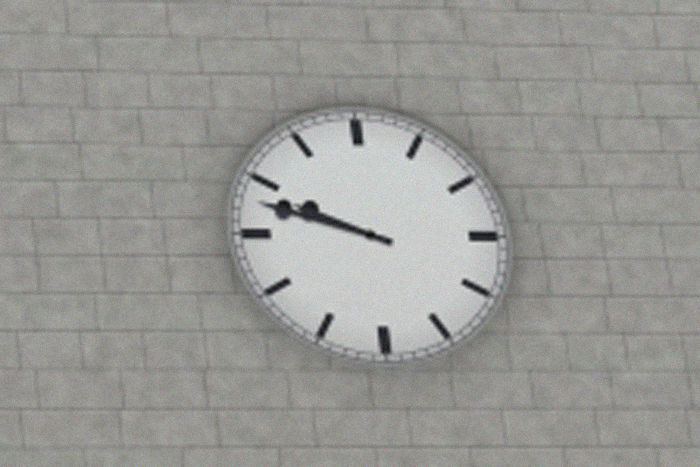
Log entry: 9:48
